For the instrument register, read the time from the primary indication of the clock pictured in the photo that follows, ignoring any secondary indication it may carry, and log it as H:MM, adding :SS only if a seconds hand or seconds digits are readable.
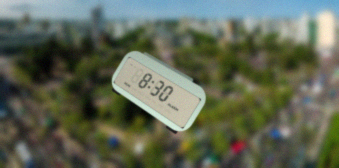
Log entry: 8:30
